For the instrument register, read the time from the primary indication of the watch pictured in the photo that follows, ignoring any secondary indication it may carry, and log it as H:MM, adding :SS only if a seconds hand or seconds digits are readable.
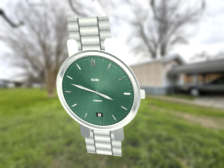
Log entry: 3:48
